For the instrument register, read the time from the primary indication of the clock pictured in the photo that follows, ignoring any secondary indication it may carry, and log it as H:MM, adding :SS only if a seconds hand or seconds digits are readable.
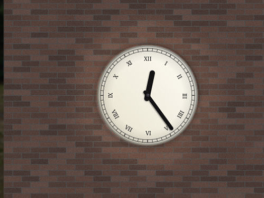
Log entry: 12:24
